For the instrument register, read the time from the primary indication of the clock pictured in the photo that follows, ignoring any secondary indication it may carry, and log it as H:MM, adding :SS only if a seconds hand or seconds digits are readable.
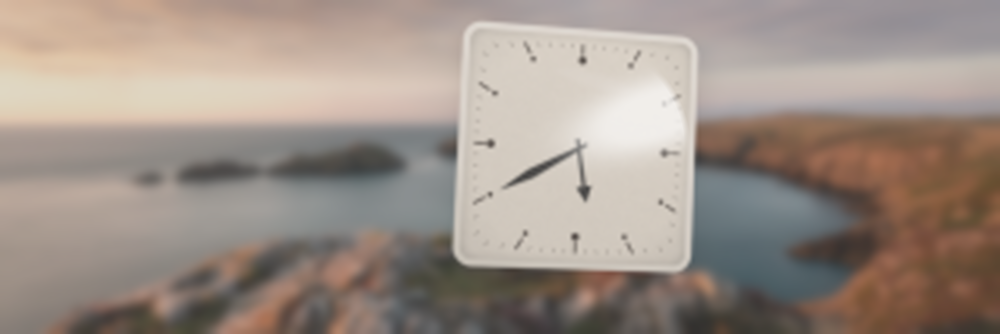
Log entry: 5:40
